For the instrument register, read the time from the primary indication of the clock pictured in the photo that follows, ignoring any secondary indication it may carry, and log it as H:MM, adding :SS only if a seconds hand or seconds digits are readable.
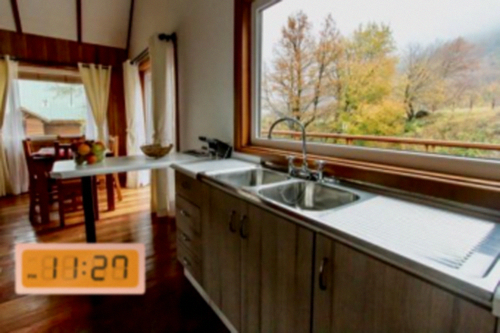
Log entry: 11:27
